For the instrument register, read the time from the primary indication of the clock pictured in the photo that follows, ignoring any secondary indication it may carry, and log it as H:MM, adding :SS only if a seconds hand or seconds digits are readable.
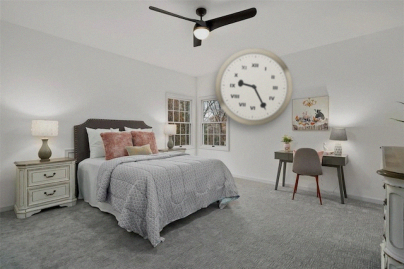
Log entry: 9:25
